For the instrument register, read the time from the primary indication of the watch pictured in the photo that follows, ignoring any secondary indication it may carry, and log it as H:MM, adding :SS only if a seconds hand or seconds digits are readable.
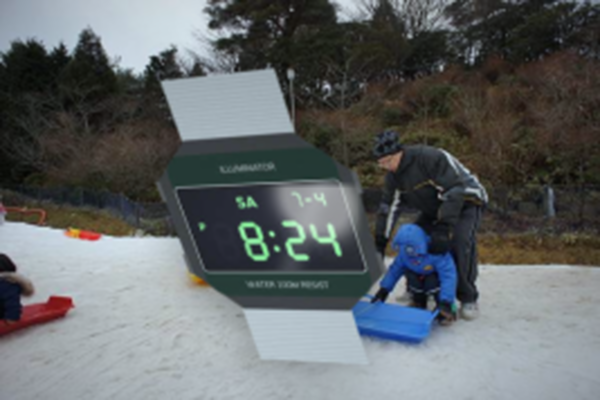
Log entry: 8:24
